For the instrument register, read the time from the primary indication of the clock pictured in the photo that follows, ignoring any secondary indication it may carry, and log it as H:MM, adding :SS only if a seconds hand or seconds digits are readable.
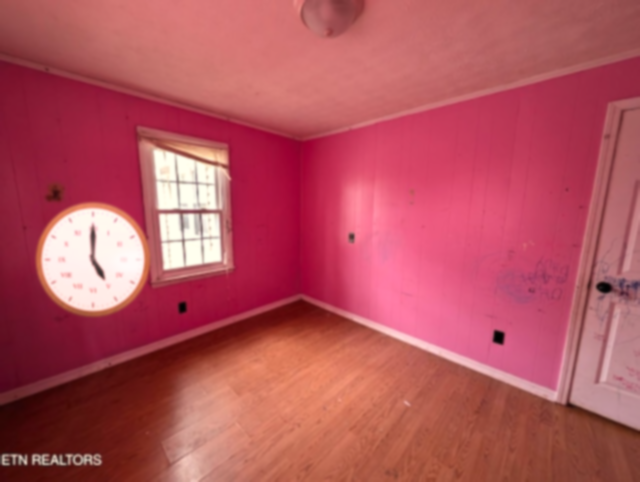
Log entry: 5:00
